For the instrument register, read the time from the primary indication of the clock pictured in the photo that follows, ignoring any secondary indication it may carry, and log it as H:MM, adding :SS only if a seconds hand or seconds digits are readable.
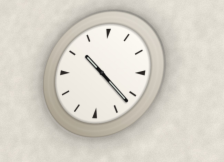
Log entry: 10:22
